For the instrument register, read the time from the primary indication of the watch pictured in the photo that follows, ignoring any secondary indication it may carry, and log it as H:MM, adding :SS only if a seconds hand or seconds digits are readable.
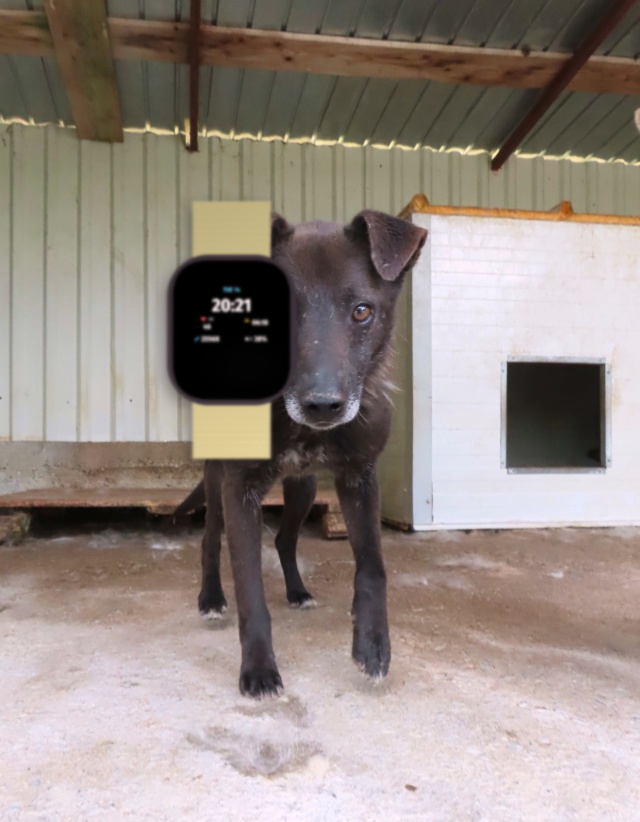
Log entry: 20:21
